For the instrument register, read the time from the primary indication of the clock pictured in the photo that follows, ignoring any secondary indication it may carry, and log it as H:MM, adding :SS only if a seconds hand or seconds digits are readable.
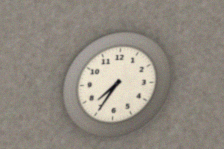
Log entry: 7:35
